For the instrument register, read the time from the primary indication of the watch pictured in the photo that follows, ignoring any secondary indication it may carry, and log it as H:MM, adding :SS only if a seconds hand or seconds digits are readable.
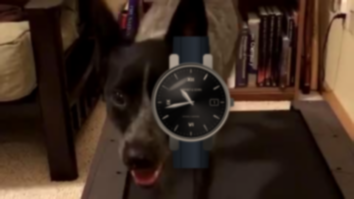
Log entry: 10:43
